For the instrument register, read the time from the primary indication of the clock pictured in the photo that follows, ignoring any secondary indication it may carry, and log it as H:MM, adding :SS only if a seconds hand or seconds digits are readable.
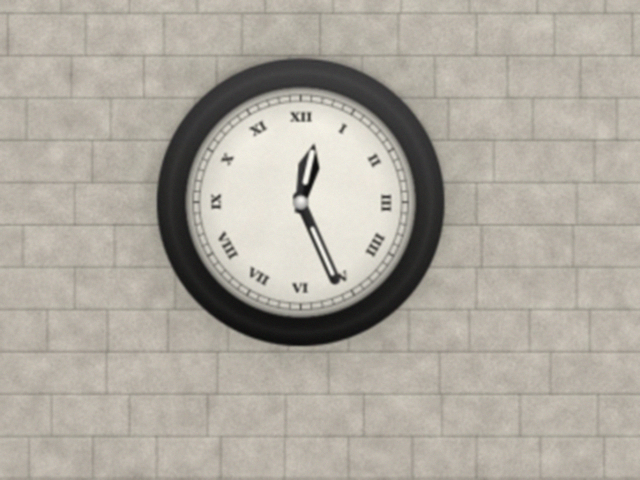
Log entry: 12:26
